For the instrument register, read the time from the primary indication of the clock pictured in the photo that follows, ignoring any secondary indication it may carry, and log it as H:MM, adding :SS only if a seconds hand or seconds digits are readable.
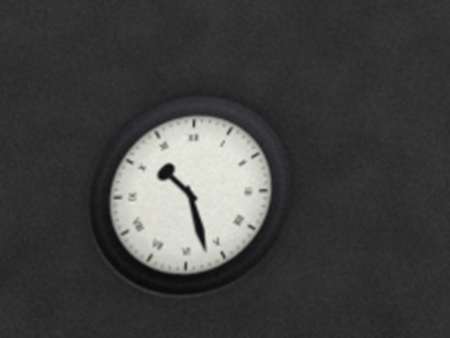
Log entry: 10:27
